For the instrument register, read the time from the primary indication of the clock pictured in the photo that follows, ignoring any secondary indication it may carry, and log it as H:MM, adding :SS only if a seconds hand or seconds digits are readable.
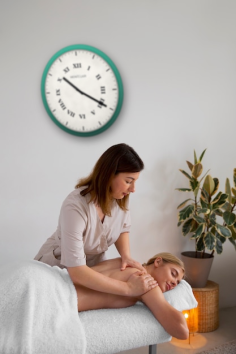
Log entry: 10:20
